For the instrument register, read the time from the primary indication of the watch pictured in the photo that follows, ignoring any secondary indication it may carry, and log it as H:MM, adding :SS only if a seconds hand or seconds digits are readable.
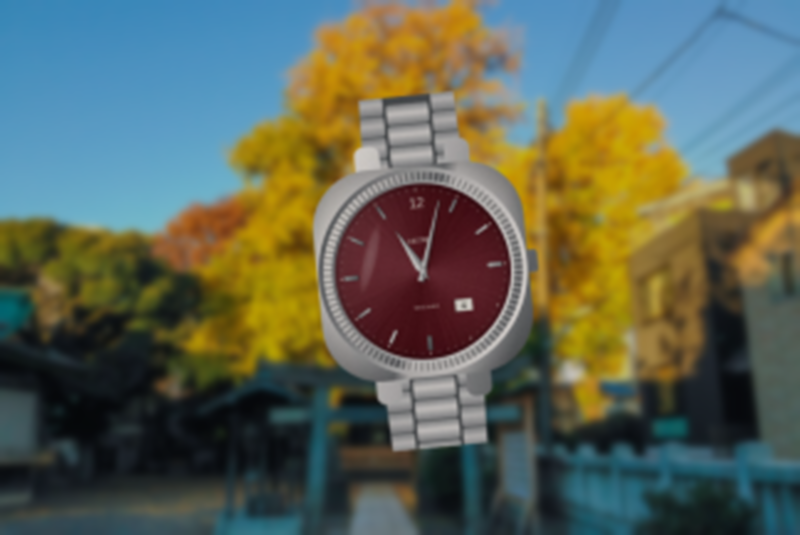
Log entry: 11:03
